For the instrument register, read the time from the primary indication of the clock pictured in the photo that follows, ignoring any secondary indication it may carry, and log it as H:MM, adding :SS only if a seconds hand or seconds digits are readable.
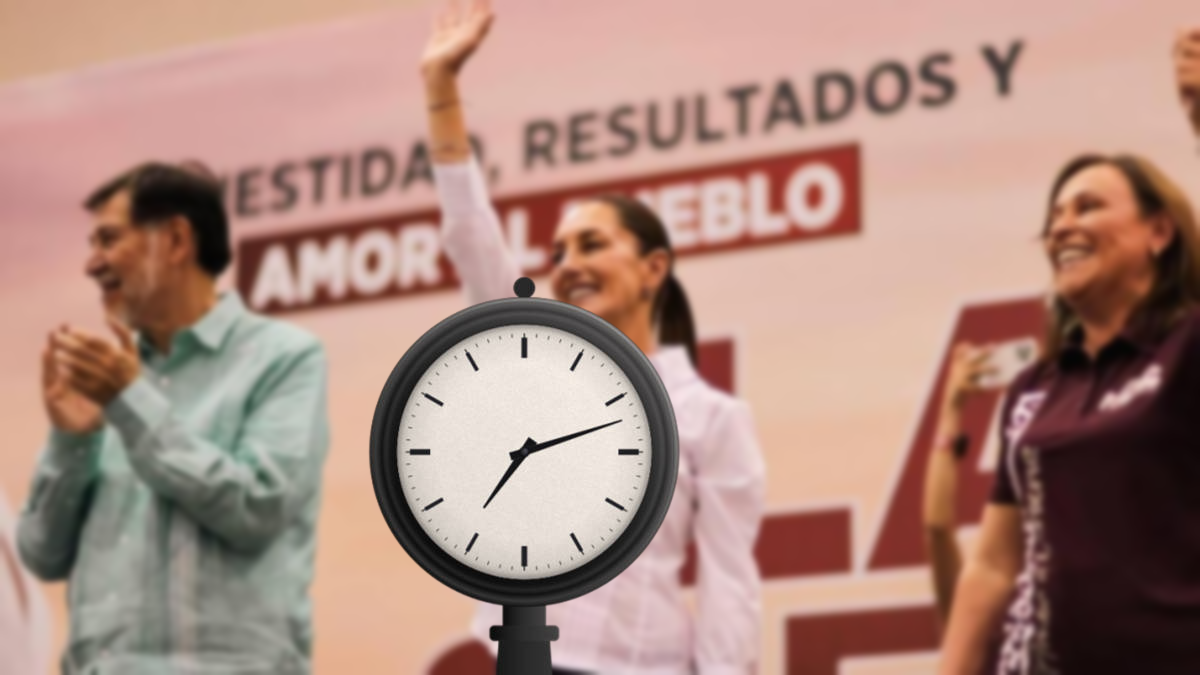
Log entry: 7:12
